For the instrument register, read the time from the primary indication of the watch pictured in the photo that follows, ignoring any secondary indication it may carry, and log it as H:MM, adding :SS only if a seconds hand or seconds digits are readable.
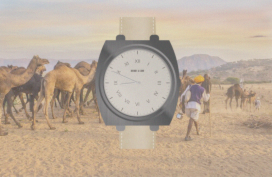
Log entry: 8:49
